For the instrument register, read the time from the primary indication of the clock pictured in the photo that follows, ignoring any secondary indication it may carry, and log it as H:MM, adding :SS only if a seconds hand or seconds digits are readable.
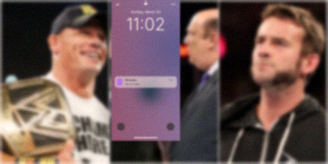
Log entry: 11:02
